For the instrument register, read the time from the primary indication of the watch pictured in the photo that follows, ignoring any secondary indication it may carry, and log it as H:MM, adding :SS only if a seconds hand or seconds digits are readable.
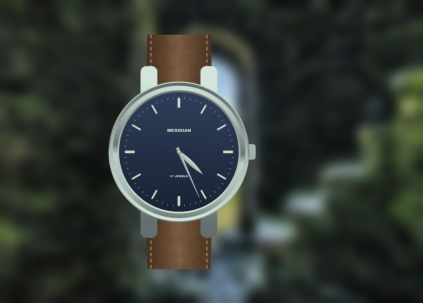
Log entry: 4:26
